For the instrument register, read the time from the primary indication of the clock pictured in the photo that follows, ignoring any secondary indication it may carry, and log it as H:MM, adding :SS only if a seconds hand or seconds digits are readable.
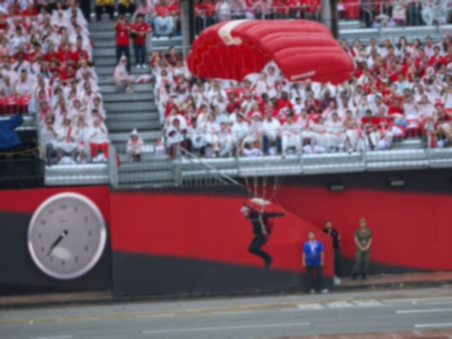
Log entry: 7:37
